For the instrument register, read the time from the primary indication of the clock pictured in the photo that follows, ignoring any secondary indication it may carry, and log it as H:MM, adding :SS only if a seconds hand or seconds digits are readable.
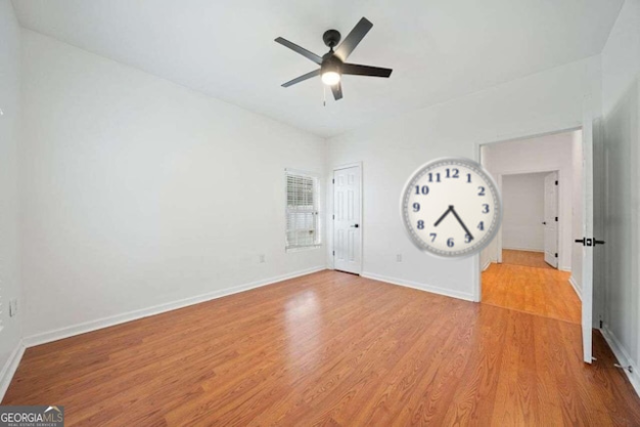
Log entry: 7:24
